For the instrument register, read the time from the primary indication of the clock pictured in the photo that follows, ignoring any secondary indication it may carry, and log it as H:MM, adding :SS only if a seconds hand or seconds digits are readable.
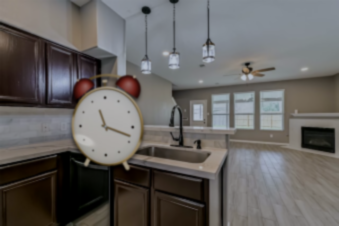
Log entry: 11:18
